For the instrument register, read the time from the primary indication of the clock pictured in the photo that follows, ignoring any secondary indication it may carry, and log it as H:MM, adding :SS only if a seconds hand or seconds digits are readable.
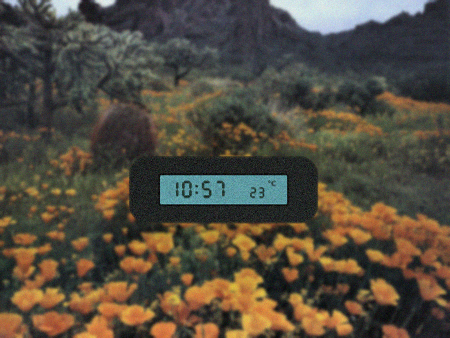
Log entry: 10:57
